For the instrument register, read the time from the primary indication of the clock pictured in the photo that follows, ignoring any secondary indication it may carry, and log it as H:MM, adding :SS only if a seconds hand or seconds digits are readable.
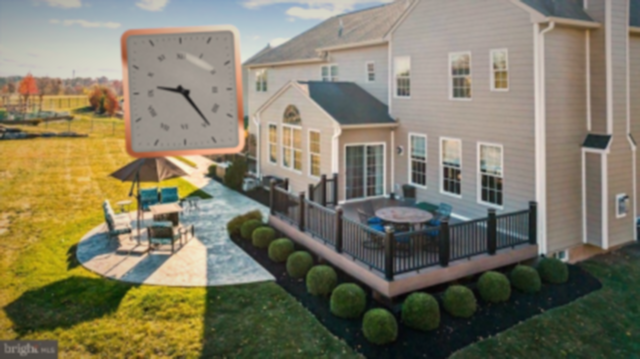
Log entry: 9:24
